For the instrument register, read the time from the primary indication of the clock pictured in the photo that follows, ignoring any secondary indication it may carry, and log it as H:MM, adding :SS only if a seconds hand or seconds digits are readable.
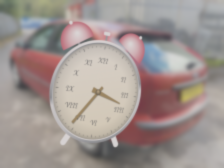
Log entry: 3:36
